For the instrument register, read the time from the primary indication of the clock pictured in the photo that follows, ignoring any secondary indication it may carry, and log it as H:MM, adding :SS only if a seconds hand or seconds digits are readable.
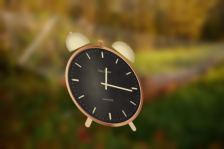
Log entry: 12:16
